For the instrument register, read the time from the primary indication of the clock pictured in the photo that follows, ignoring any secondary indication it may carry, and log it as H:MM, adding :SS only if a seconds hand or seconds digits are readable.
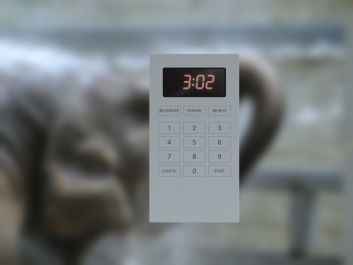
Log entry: 3:02
